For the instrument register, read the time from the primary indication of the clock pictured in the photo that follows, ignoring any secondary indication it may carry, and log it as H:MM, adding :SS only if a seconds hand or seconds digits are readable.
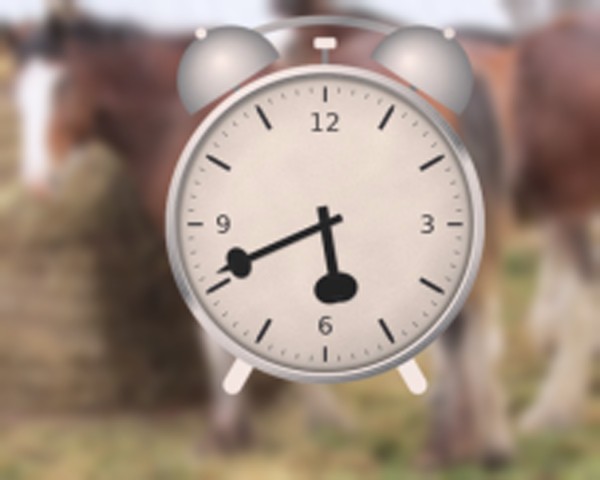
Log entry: 5:41
